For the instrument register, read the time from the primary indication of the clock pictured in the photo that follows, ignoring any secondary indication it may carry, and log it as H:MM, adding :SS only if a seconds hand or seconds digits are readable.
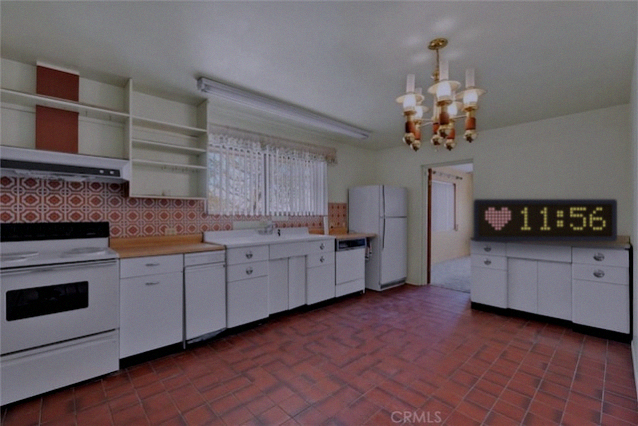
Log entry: 11:56
